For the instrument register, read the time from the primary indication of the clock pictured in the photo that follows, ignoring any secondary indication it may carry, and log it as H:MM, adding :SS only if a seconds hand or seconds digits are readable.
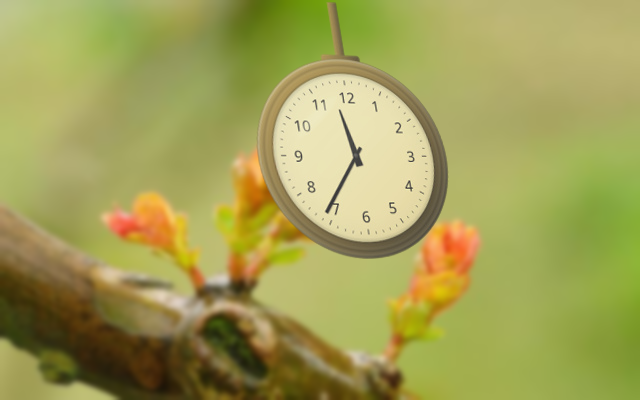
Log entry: 11:36
